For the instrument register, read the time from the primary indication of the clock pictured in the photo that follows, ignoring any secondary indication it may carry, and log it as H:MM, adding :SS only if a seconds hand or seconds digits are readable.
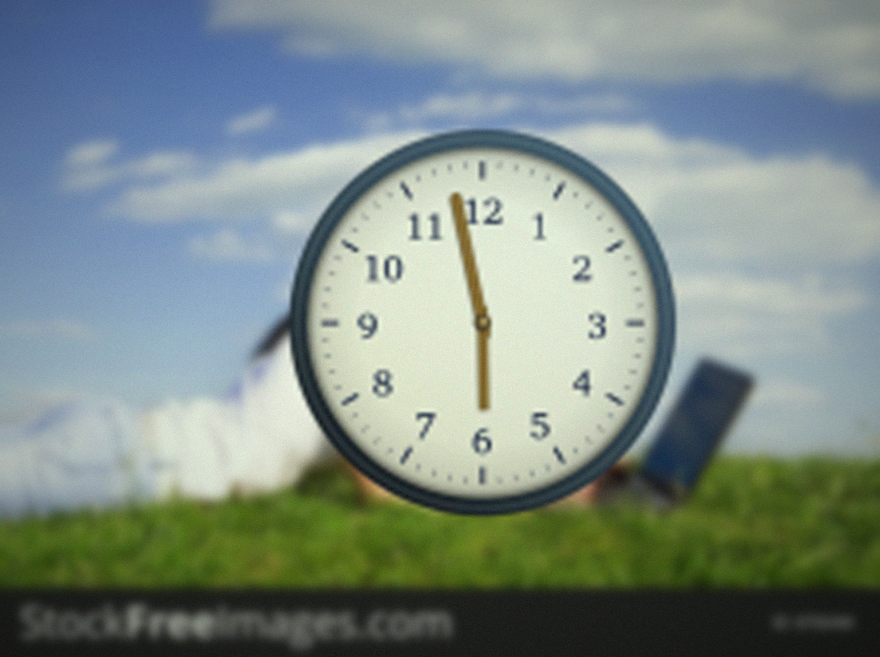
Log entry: 5:58
